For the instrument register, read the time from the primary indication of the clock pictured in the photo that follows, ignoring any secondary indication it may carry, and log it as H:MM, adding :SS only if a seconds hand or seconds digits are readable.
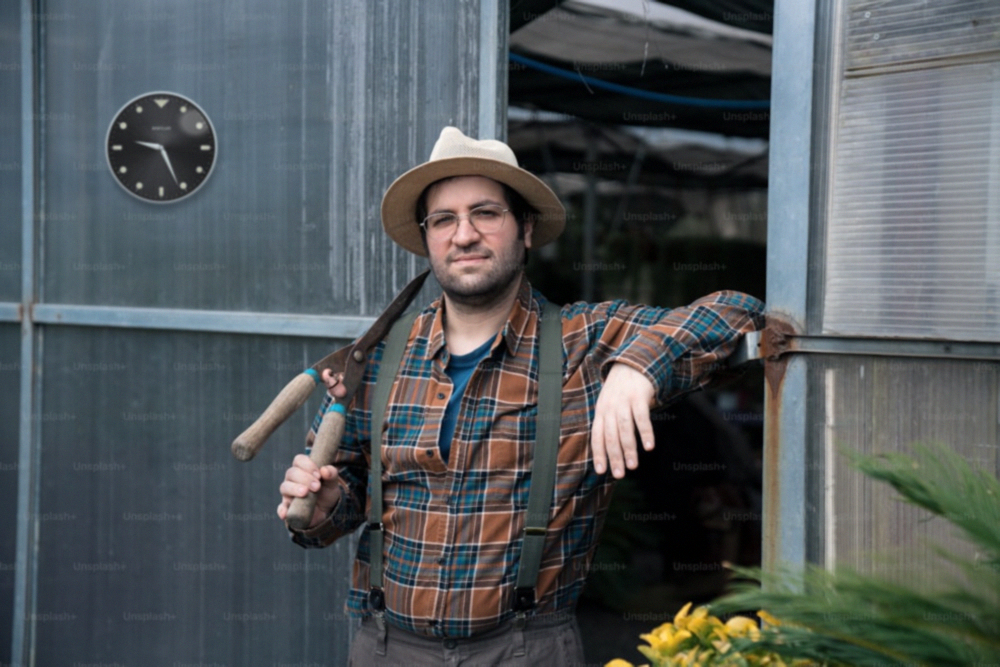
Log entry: 9:26
